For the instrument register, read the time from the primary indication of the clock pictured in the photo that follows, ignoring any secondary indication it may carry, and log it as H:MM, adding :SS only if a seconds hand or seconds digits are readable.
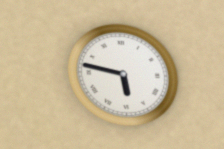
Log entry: 5:47
